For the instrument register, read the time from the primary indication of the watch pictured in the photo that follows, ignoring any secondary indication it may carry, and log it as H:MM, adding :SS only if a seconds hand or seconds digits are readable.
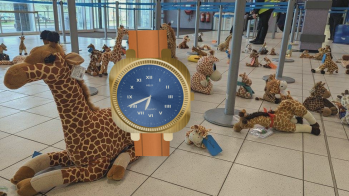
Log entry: 6:41
